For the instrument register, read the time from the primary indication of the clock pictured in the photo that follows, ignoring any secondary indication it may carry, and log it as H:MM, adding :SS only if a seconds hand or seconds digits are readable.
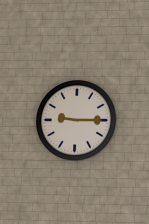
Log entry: 9:15
